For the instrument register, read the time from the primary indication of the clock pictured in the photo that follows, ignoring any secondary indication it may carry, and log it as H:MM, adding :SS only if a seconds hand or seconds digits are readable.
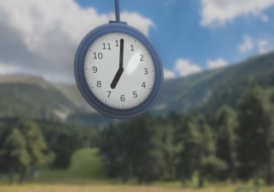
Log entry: 7:01
